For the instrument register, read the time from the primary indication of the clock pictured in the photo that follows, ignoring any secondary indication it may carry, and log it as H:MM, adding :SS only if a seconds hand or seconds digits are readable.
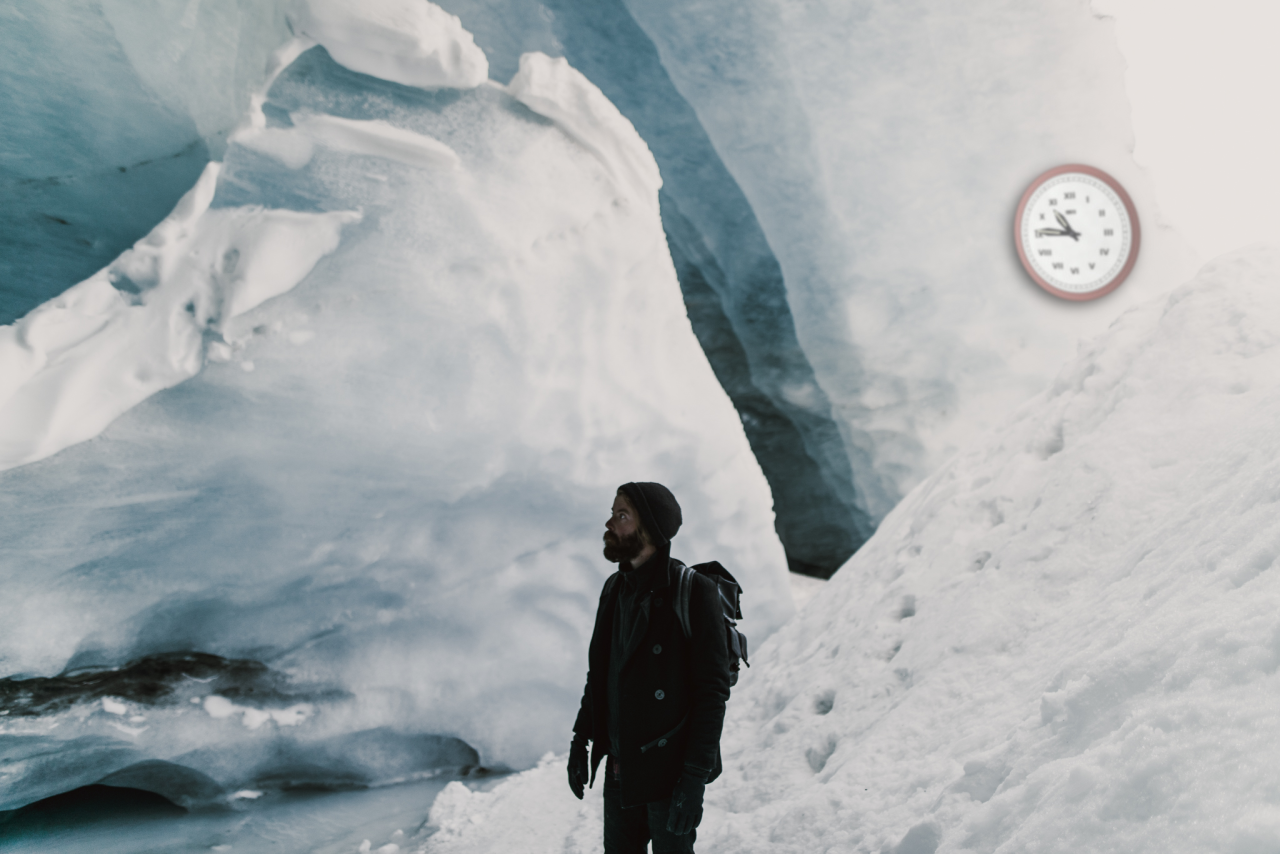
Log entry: 10:46
